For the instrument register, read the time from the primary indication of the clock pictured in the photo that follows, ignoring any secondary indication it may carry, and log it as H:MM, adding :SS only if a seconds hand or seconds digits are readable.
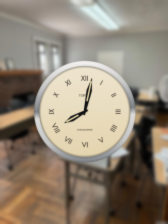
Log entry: 8:02
